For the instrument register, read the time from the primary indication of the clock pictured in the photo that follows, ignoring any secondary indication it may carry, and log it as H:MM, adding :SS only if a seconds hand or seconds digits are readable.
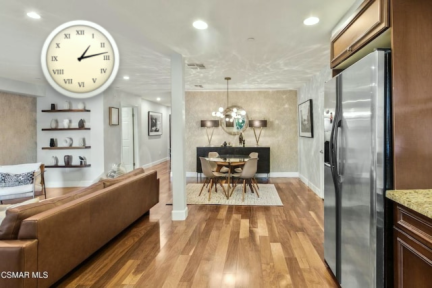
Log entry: 1:13
